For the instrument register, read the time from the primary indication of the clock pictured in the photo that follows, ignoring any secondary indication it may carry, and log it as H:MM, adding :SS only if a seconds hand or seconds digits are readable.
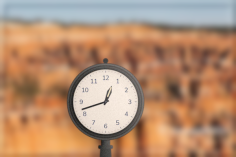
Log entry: 12:42
